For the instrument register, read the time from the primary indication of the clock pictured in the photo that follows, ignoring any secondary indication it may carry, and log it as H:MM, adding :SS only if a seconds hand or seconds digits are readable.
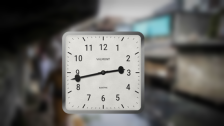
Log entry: 2:43
